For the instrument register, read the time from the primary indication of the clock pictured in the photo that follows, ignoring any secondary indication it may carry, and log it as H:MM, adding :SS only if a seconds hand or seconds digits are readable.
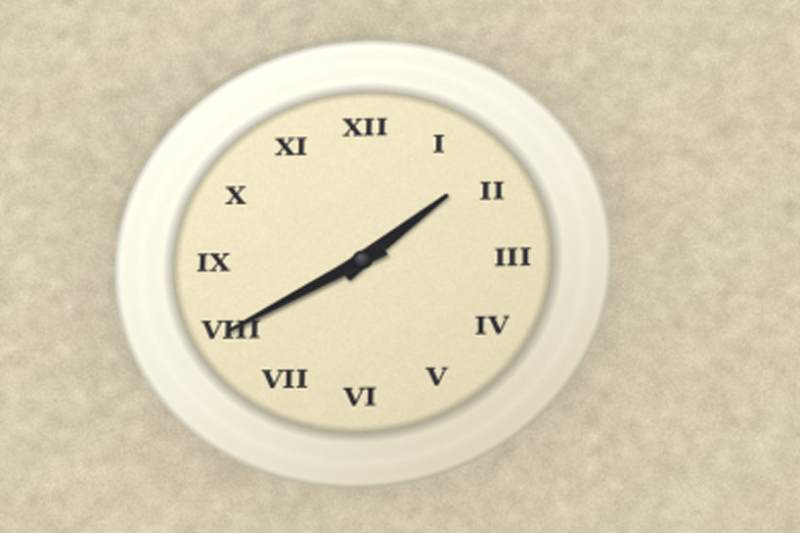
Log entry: 1:40
